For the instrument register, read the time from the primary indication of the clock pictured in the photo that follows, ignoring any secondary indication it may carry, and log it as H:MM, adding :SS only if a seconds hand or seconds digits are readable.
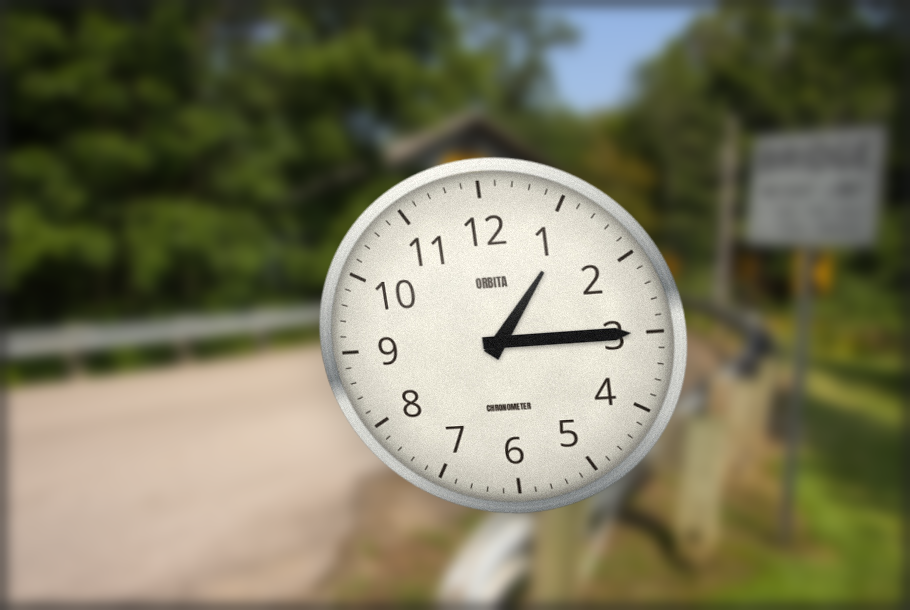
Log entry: 1:15
